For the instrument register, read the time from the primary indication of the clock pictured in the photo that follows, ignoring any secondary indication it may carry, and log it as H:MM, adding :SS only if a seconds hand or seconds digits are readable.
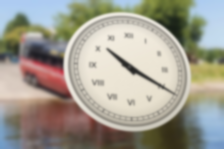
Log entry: 10:20
